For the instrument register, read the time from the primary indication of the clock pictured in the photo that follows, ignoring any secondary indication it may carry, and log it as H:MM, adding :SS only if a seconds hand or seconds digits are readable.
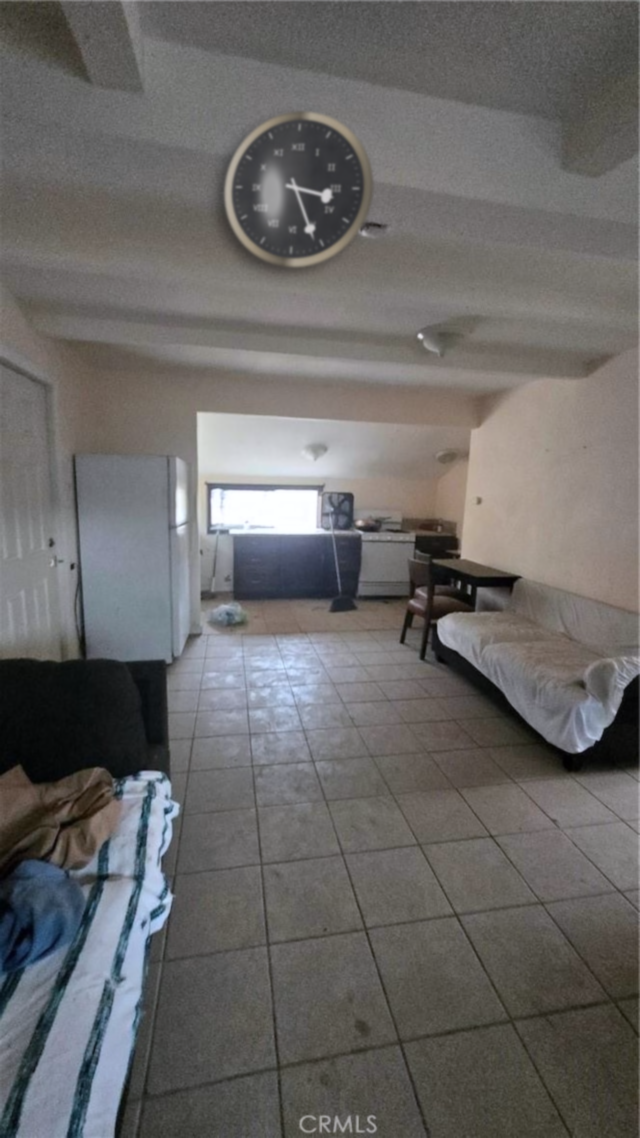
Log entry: 3:26
